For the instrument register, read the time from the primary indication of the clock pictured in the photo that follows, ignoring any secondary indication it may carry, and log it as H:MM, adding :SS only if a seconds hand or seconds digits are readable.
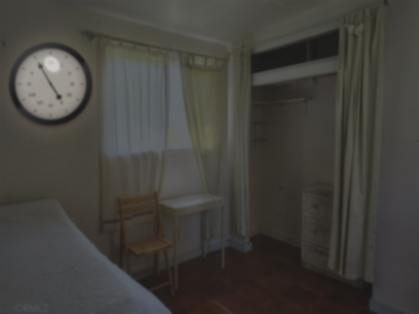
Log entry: 4:55
